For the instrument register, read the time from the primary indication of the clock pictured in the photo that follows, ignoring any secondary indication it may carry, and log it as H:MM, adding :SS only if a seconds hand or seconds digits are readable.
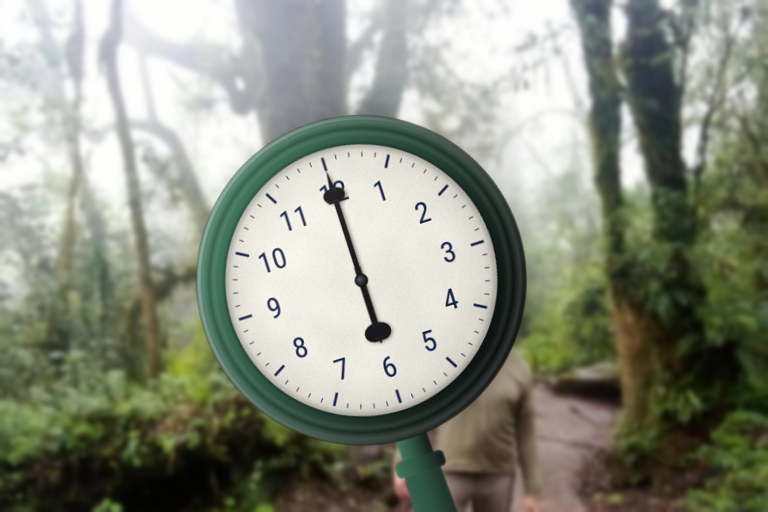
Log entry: 6:00
